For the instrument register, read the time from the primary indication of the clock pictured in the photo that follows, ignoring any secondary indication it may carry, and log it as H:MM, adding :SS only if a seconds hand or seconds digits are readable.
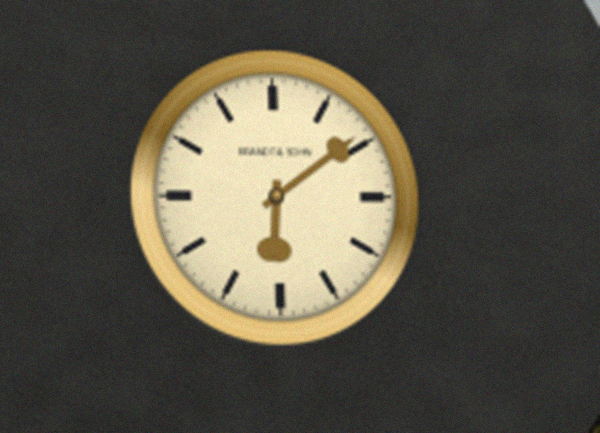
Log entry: 6:09
